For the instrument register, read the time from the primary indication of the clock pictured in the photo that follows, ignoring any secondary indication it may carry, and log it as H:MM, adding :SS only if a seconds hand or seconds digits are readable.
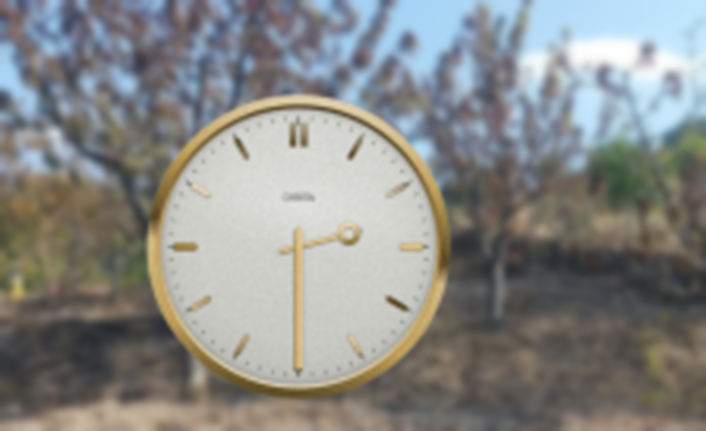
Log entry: 2:30
